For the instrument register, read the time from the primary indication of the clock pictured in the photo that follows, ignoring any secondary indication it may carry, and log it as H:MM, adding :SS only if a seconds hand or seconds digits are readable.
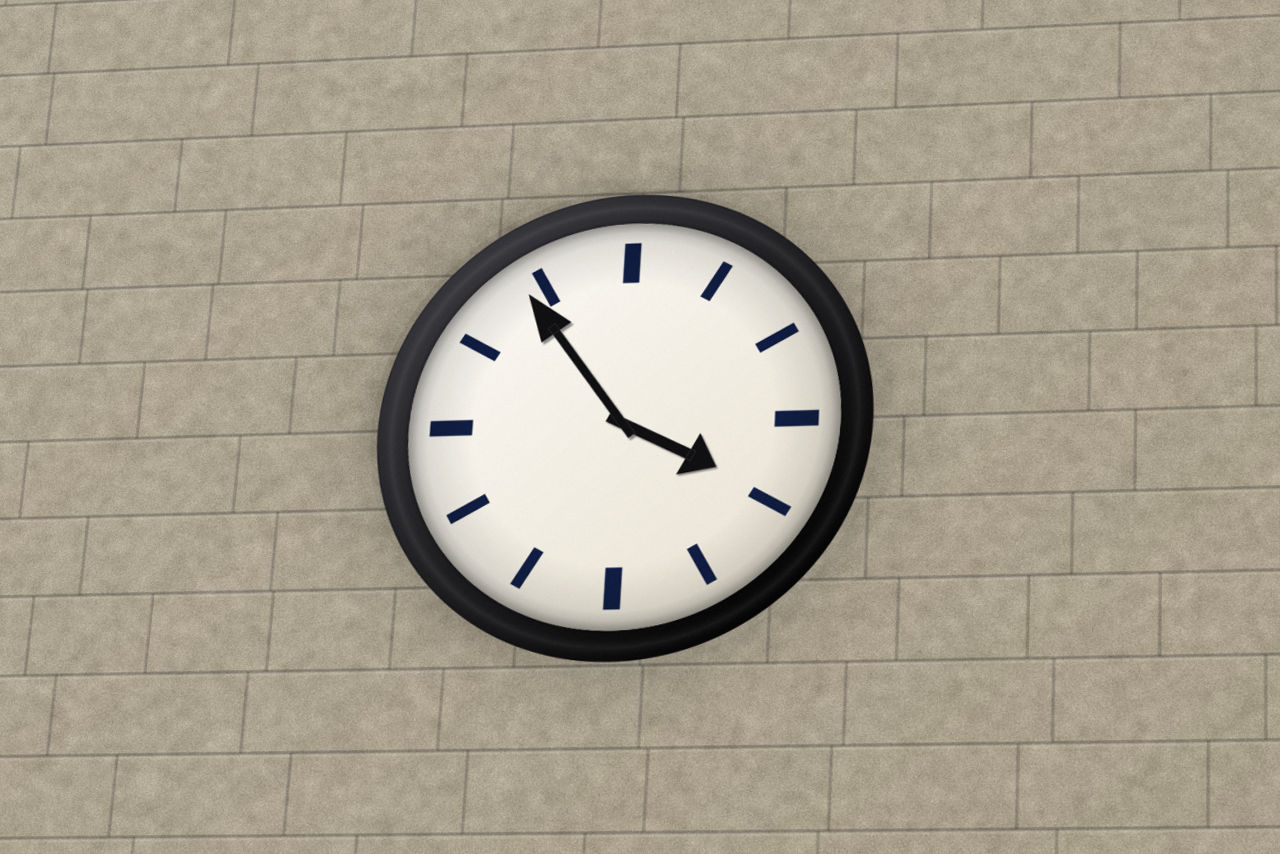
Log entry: 3:54
